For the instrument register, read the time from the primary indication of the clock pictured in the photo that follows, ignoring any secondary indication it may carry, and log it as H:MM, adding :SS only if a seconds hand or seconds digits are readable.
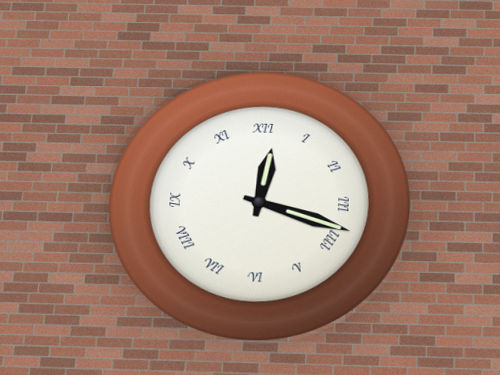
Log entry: 12:18
